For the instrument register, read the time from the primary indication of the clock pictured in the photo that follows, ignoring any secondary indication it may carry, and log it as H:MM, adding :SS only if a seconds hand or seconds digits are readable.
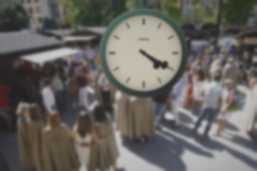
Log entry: 4:20
